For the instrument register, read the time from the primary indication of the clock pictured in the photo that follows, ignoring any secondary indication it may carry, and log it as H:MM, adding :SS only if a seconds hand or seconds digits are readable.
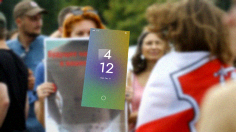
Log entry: 4:12
